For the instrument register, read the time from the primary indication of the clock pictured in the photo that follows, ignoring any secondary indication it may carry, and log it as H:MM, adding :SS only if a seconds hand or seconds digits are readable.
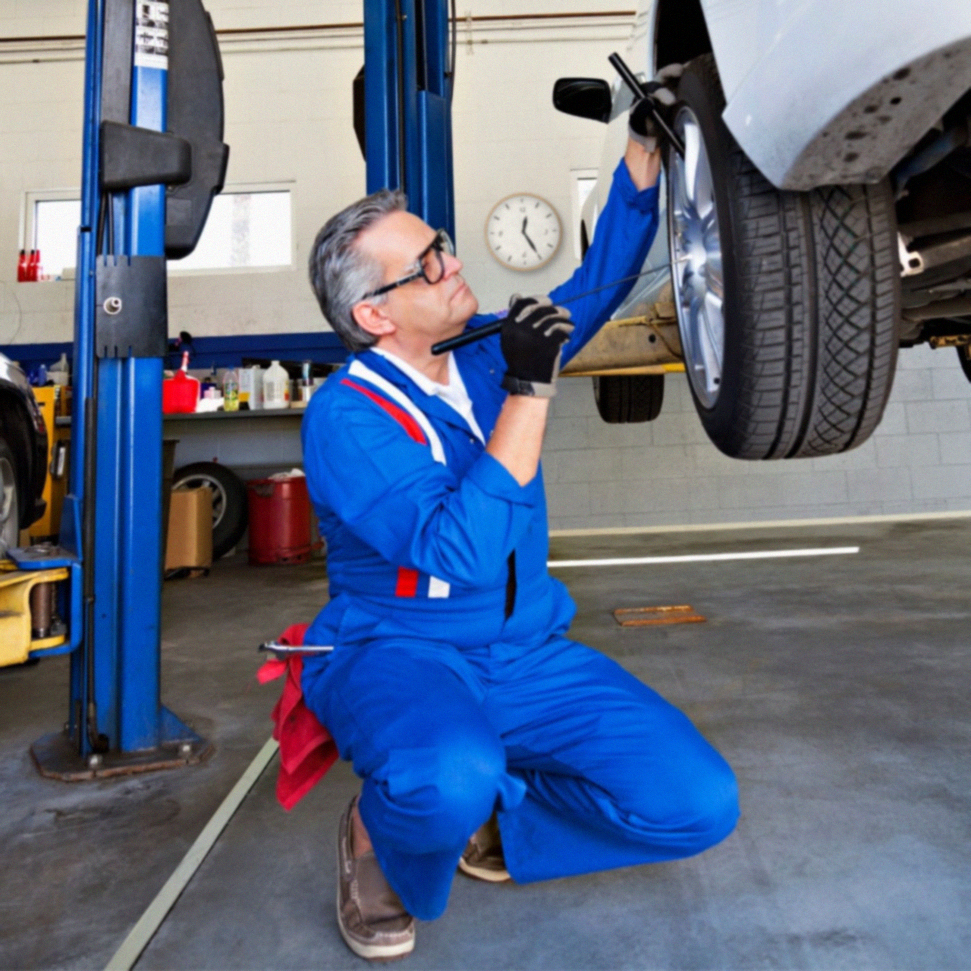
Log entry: 12:25
